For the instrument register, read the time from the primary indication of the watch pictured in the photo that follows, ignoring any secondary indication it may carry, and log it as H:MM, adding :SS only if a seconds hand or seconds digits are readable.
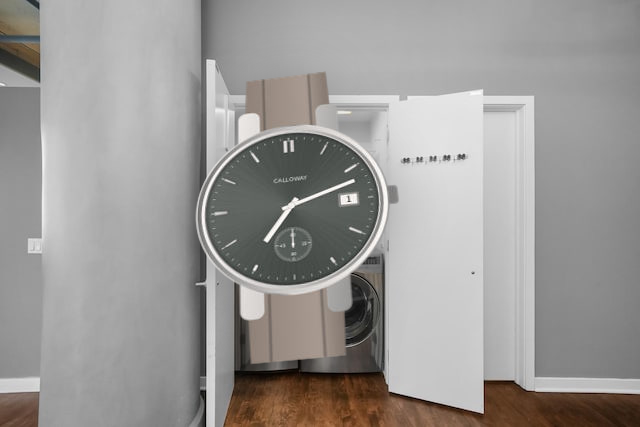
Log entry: 7:12
